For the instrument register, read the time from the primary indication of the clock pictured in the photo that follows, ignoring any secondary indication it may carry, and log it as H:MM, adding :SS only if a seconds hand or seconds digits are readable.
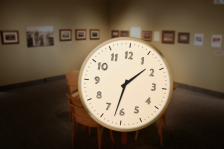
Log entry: 1:32
